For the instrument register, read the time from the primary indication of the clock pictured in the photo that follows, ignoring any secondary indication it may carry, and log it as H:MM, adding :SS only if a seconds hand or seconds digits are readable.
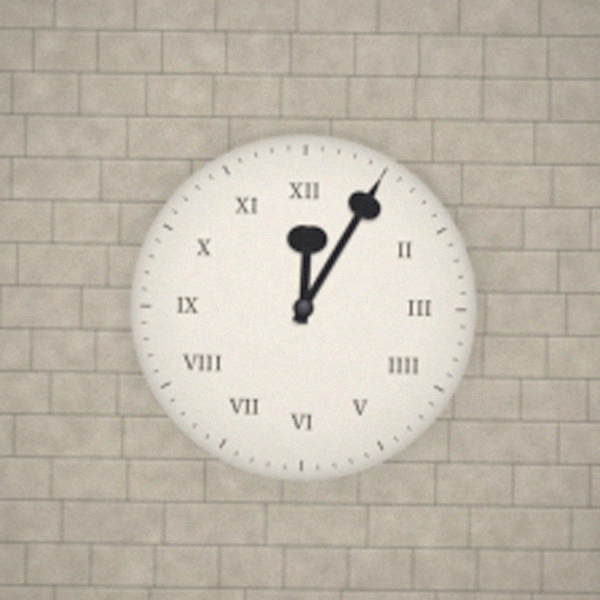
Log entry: 12:05
